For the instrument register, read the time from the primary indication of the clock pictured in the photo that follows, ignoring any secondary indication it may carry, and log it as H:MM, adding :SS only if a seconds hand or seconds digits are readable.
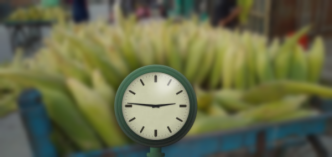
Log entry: 2:46
